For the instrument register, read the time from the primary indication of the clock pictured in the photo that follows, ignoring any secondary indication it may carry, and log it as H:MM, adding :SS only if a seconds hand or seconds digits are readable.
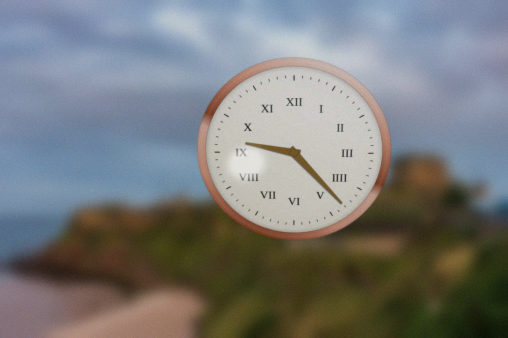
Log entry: 9:23
